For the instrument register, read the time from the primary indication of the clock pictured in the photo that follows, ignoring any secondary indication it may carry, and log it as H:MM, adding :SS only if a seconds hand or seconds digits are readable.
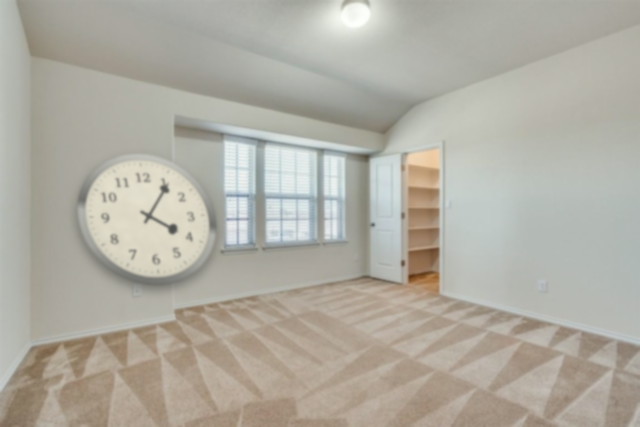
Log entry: 4:06
